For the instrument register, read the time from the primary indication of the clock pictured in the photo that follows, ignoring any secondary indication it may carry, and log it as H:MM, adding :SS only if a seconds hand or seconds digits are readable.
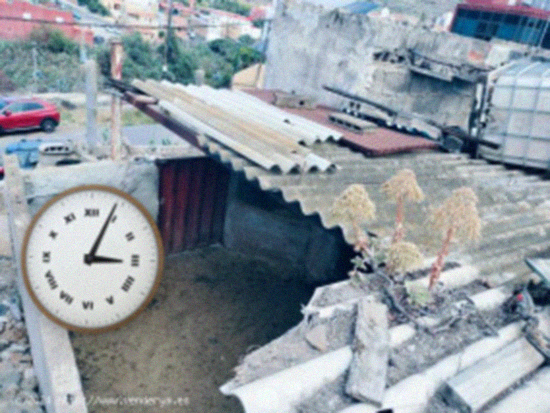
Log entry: 3:04
